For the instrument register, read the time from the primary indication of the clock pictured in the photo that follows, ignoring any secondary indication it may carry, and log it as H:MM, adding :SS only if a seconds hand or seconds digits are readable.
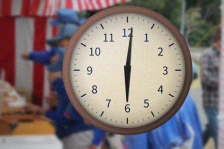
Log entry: 6:01
